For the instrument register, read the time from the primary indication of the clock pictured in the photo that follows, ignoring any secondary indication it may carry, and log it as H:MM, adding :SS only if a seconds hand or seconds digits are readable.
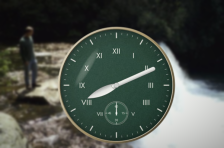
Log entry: 8:11
